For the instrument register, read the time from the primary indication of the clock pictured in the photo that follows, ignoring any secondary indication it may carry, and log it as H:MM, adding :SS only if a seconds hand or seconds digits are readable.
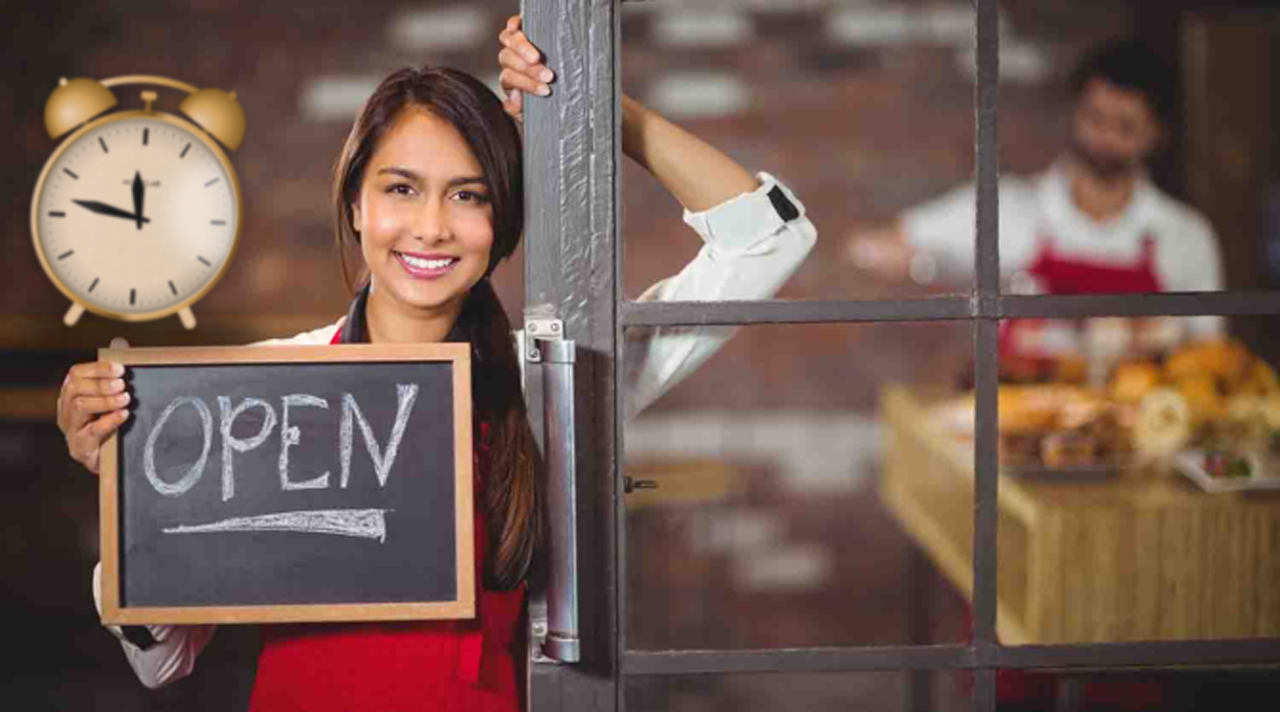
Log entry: 11:47
